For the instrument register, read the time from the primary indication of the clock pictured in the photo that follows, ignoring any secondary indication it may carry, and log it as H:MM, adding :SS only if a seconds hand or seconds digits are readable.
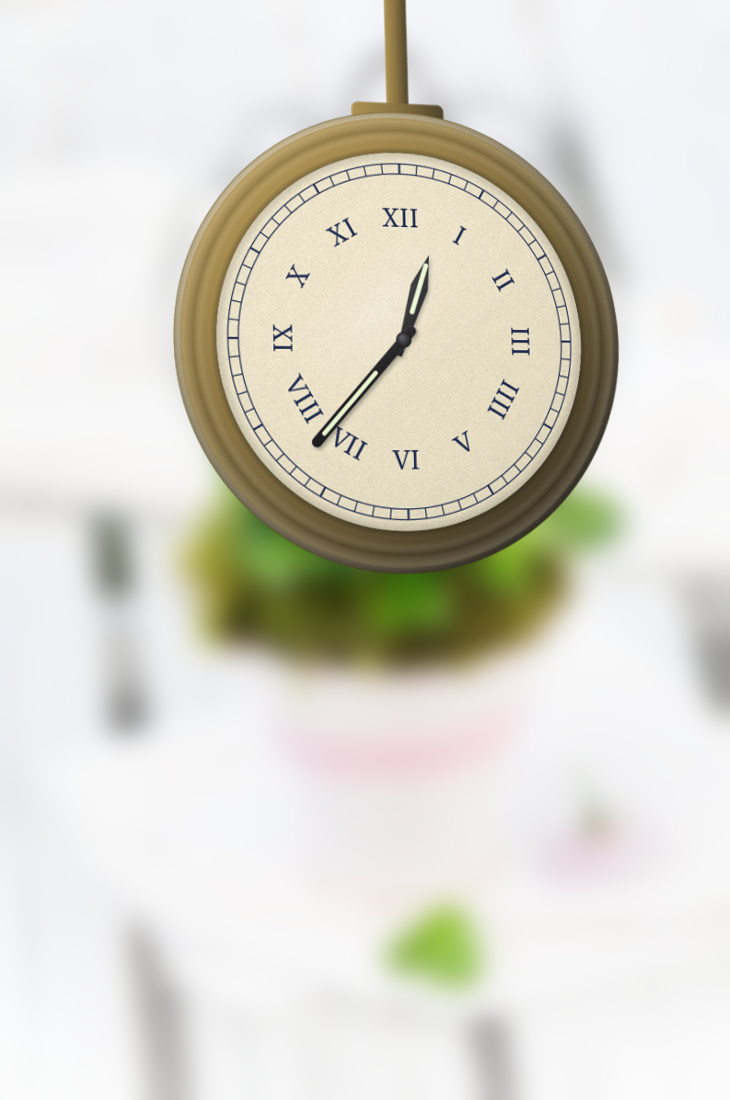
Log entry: 12:37
